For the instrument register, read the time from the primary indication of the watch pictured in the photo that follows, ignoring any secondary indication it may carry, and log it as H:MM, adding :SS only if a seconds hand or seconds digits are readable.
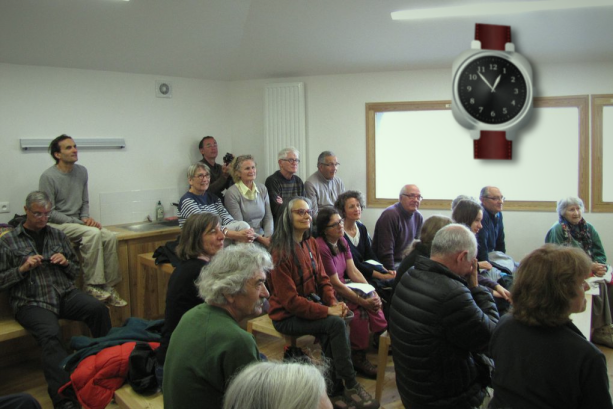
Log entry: 12:53
